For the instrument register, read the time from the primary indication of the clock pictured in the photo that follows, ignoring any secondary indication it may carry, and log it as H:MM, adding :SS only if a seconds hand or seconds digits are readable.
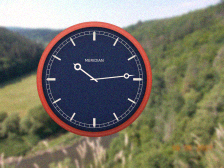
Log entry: 10:14
